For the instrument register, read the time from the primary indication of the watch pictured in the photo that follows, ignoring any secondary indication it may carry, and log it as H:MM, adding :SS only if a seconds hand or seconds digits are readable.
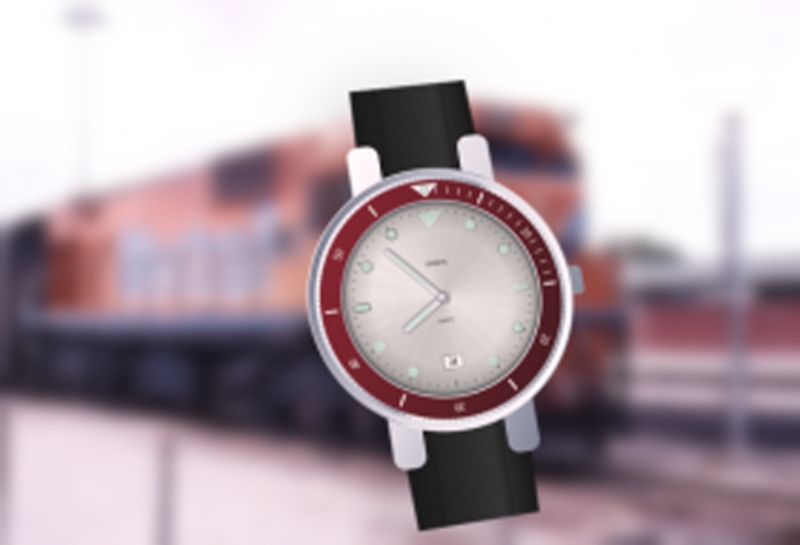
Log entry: 7:53
